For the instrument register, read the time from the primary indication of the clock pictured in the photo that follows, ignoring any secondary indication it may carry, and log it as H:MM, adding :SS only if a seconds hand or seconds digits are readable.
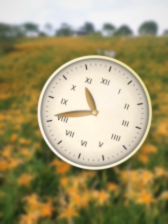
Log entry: 10:41
